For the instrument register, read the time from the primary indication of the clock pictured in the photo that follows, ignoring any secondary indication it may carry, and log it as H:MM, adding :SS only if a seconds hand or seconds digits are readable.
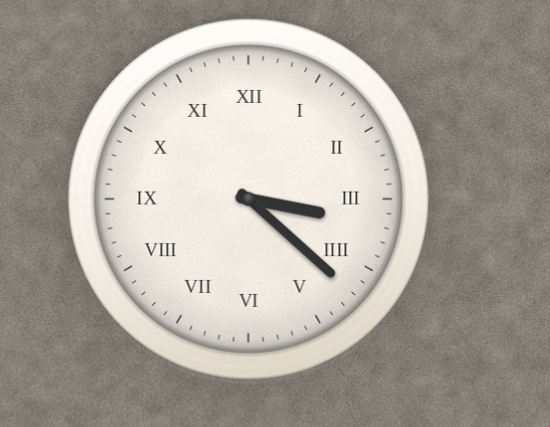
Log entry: 3:22
